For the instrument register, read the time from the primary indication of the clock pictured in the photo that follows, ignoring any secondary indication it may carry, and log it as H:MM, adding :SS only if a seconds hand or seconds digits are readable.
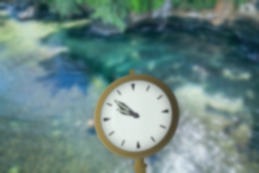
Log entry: 9:52
